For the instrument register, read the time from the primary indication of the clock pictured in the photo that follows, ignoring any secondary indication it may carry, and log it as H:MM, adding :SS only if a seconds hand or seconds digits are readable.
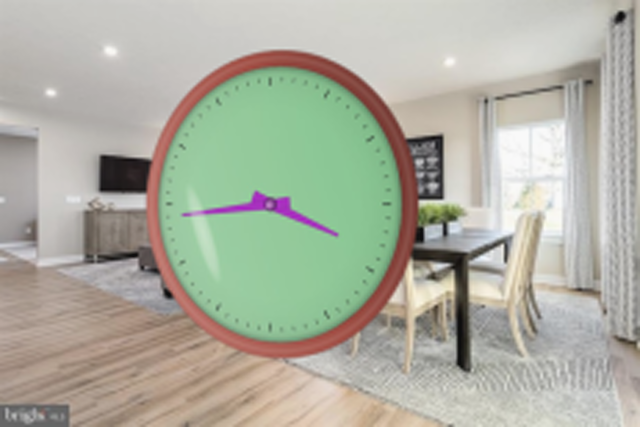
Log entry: 3:44
